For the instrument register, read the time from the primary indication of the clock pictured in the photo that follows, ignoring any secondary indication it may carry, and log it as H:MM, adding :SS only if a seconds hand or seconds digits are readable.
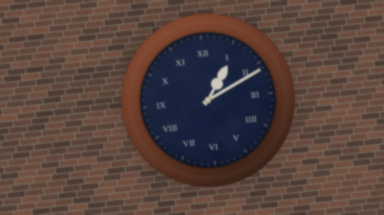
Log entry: 1:11
